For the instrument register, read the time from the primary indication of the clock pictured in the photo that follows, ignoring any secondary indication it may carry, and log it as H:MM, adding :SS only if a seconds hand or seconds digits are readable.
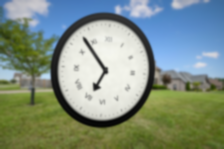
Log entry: 6:53
